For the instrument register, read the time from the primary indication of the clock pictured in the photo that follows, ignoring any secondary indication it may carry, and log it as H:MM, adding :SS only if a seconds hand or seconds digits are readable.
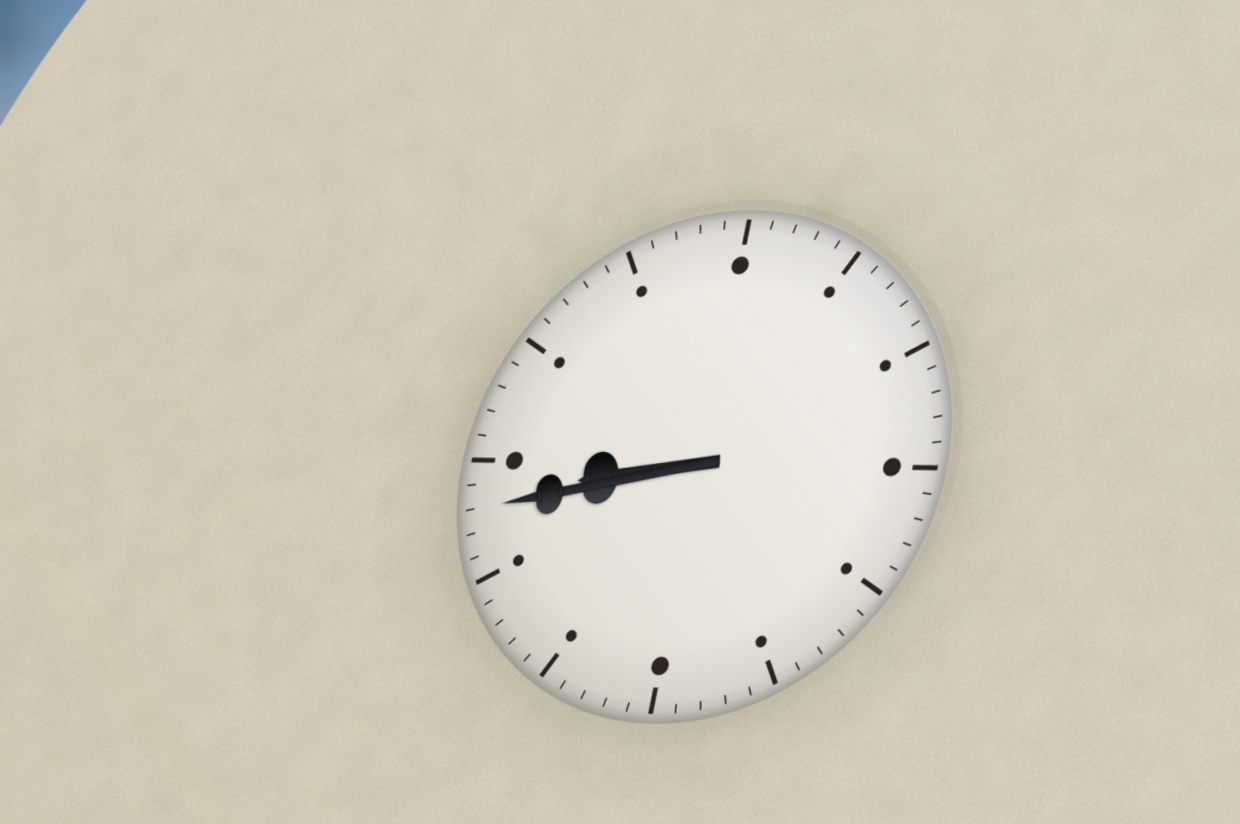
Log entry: 8:43
